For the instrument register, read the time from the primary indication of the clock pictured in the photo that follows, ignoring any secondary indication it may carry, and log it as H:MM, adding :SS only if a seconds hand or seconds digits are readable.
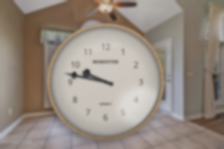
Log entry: 9:47
